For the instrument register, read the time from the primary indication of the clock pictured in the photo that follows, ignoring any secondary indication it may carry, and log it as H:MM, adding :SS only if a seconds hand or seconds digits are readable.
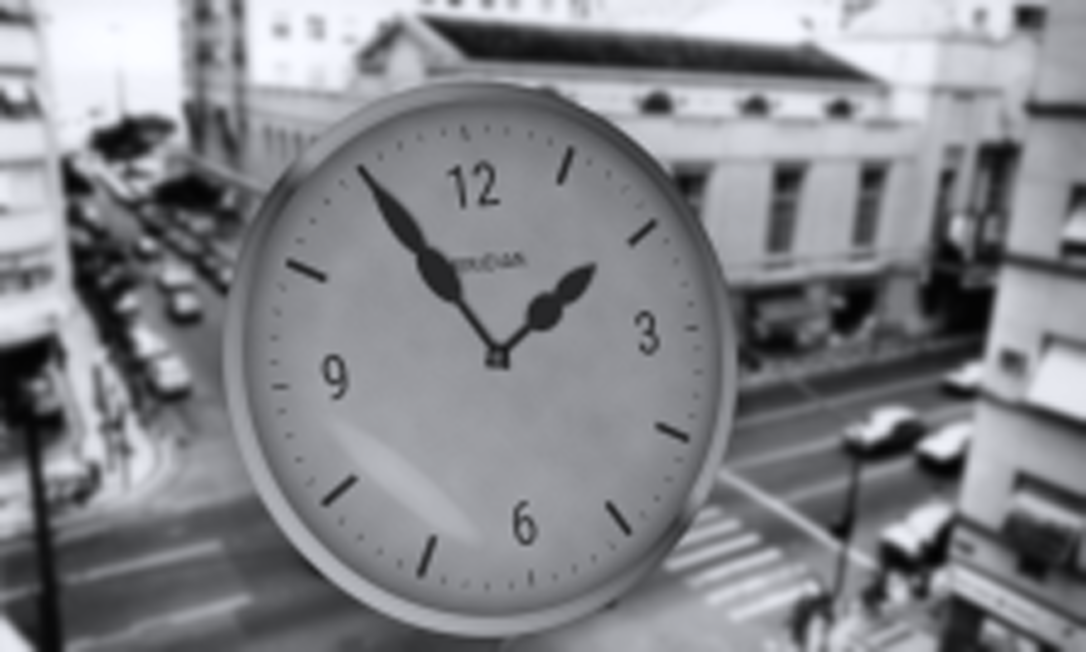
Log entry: 1:55
